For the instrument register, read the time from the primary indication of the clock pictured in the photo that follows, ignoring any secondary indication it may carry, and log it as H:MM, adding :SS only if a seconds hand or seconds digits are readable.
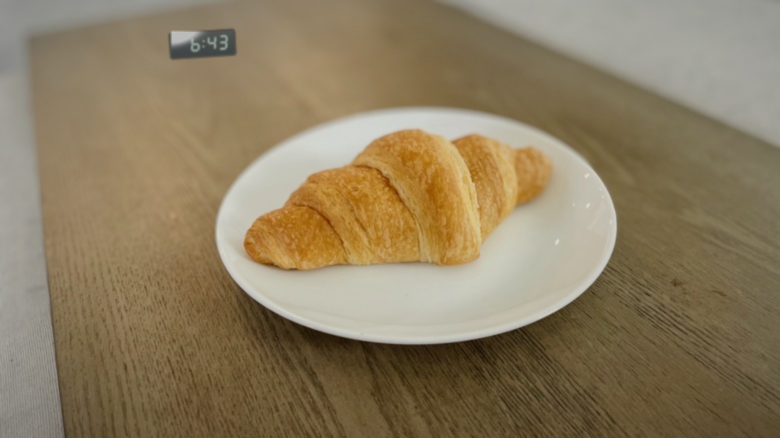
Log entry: 6:43
